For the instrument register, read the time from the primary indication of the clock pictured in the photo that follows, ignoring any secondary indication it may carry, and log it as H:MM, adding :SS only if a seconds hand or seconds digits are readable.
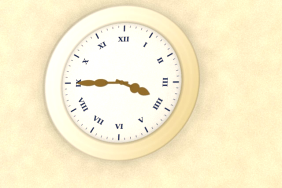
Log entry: 3:45
